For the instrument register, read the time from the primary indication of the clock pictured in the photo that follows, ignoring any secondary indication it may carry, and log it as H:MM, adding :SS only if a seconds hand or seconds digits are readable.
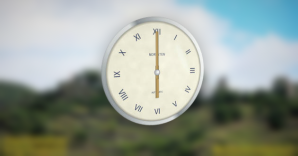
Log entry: 6:00
